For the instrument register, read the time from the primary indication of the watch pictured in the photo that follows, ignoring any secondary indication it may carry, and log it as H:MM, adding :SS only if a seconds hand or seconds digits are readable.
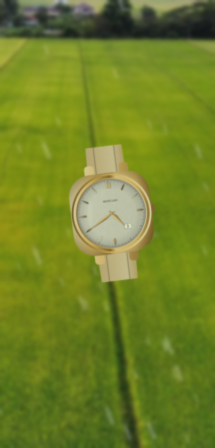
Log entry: 4:40
